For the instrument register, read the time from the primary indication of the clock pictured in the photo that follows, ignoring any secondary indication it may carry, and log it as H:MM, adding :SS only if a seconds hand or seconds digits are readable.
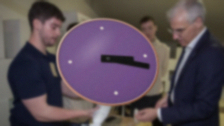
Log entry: 3:18
